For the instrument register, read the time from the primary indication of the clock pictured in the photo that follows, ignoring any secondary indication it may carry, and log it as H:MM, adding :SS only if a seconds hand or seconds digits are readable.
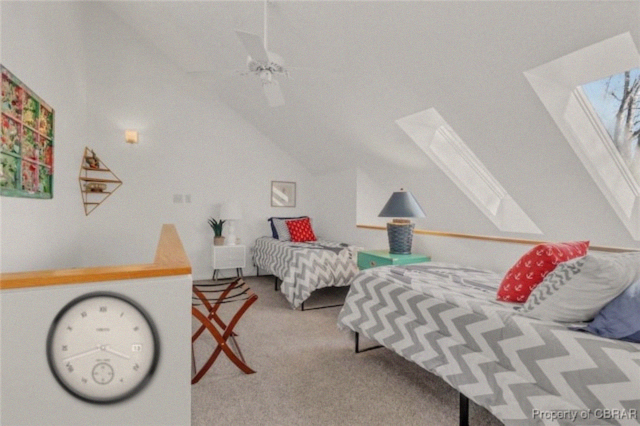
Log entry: 3:42
